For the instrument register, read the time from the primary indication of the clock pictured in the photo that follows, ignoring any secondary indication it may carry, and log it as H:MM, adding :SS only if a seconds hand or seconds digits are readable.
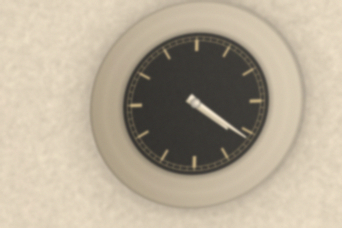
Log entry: 4:21
